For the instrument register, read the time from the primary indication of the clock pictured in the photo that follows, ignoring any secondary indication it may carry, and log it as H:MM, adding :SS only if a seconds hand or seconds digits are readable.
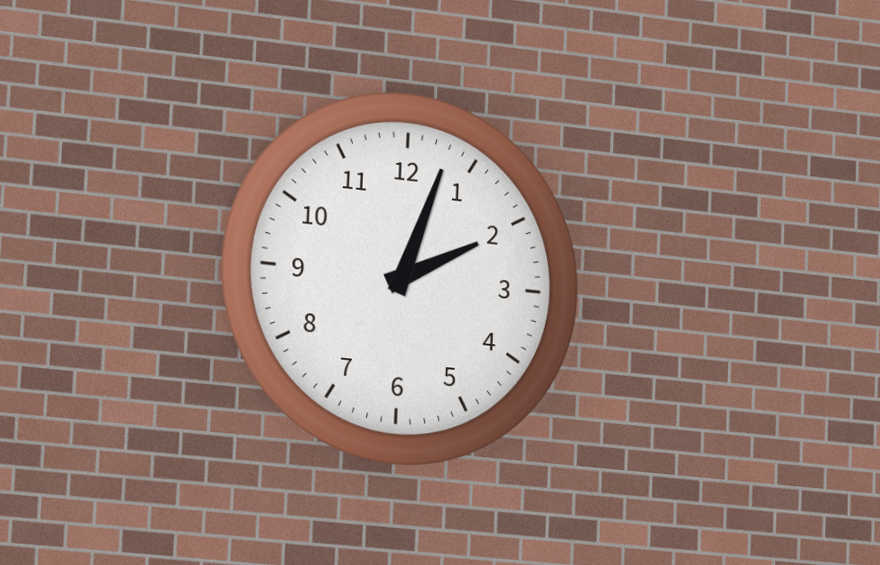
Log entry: 2:03
